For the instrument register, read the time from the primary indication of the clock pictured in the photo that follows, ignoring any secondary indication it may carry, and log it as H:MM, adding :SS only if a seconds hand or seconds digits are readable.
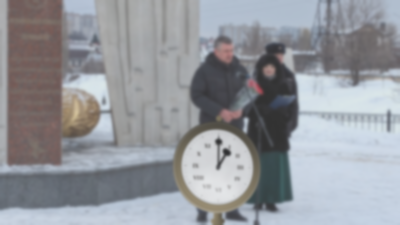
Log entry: 1:00
